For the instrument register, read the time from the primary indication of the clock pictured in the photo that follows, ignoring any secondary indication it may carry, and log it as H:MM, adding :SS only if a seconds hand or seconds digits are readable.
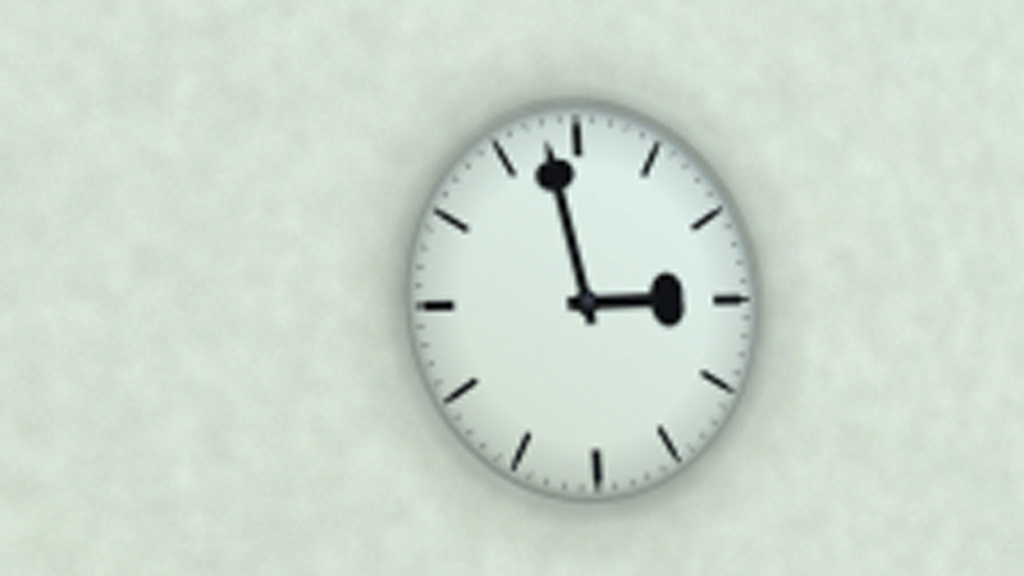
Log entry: 2:58
